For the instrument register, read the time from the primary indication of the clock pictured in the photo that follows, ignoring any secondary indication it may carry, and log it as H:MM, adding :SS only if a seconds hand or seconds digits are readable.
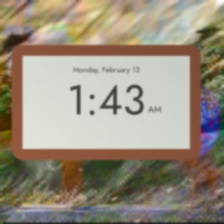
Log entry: 1:43
